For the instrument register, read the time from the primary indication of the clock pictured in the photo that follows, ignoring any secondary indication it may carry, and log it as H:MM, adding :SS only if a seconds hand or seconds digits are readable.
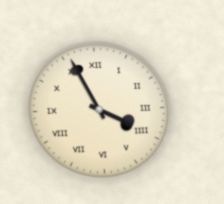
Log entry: 3:56
